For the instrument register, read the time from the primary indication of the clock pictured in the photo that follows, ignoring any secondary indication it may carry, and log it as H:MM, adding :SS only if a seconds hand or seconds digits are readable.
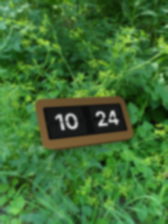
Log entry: 10:24
